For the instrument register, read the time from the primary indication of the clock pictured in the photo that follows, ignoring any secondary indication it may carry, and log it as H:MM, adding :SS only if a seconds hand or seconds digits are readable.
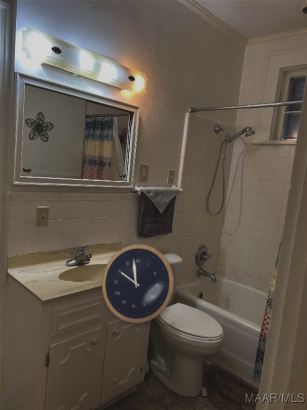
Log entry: 9:58
